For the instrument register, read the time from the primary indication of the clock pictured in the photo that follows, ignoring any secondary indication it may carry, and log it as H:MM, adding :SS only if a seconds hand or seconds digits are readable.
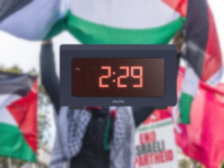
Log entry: 2:29
